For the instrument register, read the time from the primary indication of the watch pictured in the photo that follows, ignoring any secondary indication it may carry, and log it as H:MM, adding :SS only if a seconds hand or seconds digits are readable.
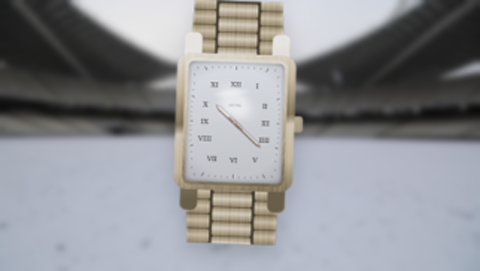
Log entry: 10:22
